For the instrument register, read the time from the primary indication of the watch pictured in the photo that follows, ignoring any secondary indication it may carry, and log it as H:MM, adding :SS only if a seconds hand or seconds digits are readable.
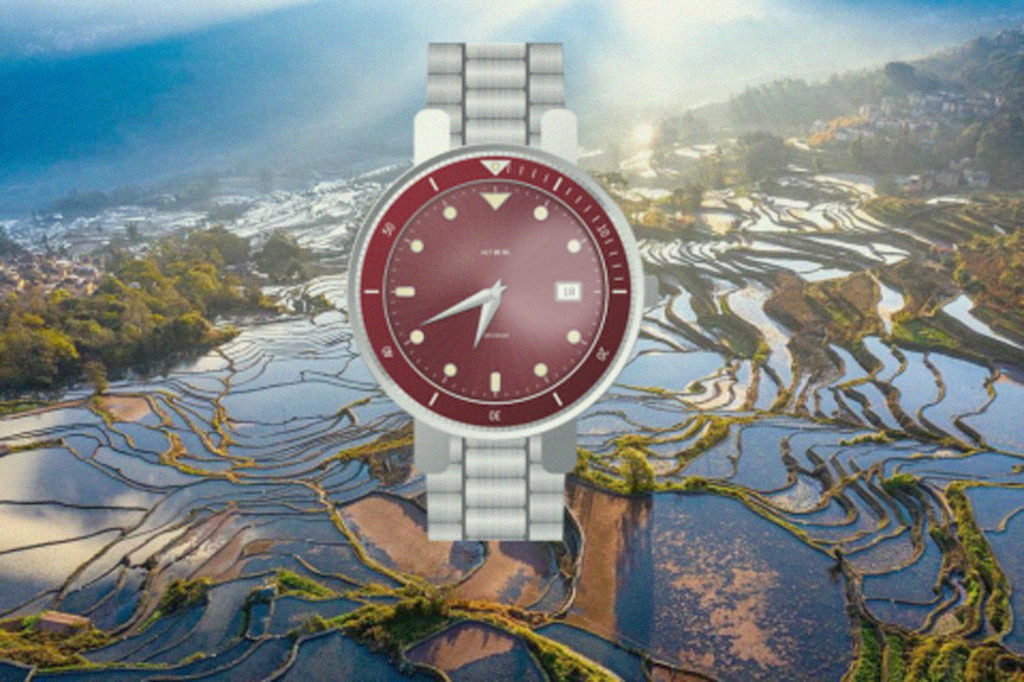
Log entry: 6:41
